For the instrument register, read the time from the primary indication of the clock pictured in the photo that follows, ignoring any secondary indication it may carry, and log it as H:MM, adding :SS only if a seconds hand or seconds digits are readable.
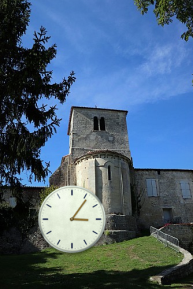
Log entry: 3:06
